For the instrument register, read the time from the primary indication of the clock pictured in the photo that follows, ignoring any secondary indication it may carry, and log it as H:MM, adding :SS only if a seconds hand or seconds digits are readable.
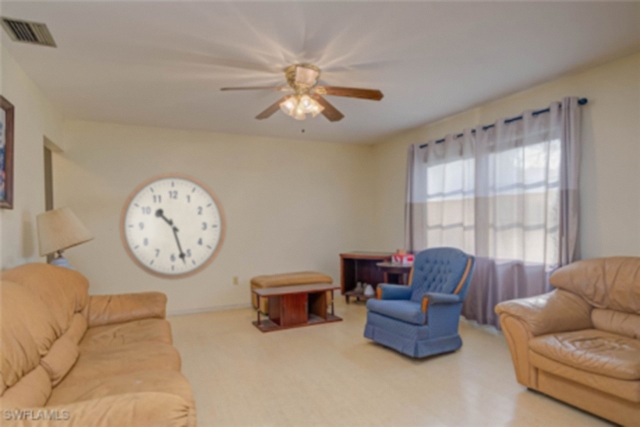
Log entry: 10:27
